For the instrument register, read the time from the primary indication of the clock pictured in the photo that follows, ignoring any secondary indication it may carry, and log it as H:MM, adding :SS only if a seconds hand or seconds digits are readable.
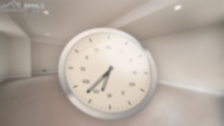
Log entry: 6:37
